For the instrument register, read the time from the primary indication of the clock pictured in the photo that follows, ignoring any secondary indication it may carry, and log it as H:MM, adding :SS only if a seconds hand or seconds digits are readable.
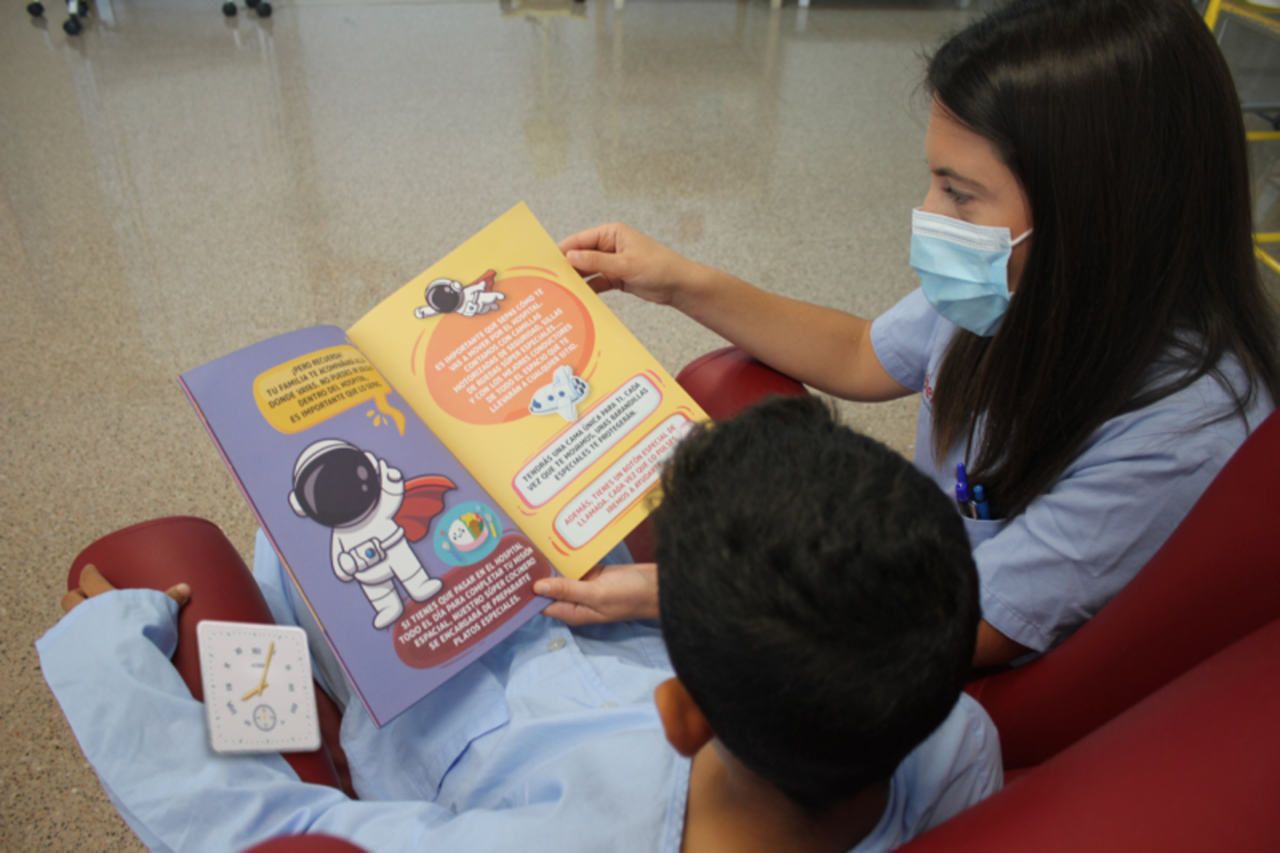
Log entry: 8:04
